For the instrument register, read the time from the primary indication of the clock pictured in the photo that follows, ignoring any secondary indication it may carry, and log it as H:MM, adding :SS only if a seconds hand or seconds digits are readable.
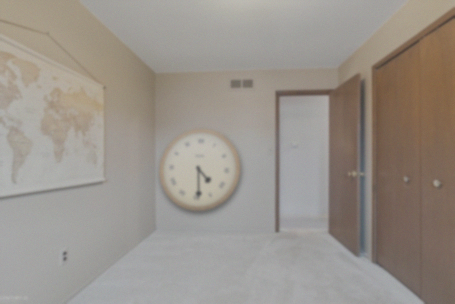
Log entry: 4:29
